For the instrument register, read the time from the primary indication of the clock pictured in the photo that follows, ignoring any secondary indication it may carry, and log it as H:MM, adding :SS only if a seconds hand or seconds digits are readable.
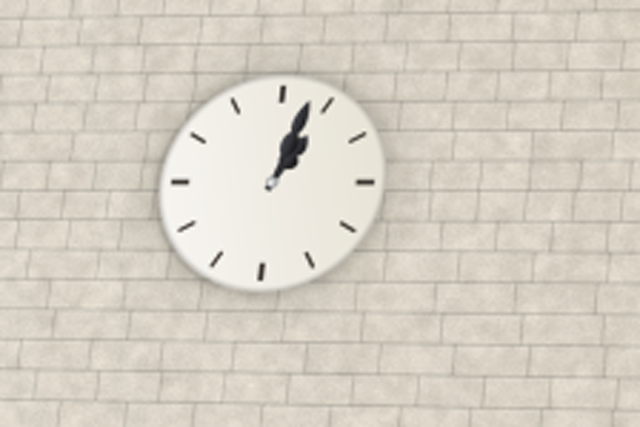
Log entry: 1:03
